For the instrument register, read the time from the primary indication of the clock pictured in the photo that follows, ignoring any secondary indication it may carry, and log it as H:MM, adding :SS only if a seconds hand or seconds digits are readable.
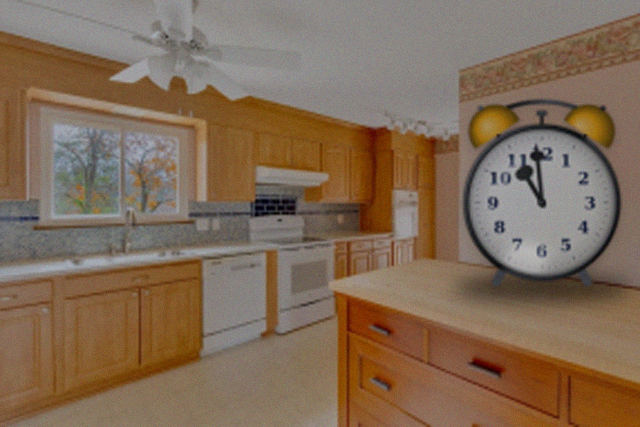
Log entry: 10:59
